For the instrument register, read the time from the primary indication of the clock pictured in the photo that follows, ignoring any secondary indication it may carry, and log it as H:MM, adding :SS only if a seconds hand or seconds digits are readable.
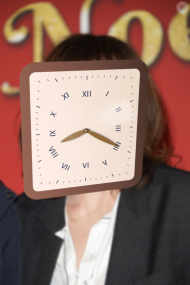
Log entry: 8:20
